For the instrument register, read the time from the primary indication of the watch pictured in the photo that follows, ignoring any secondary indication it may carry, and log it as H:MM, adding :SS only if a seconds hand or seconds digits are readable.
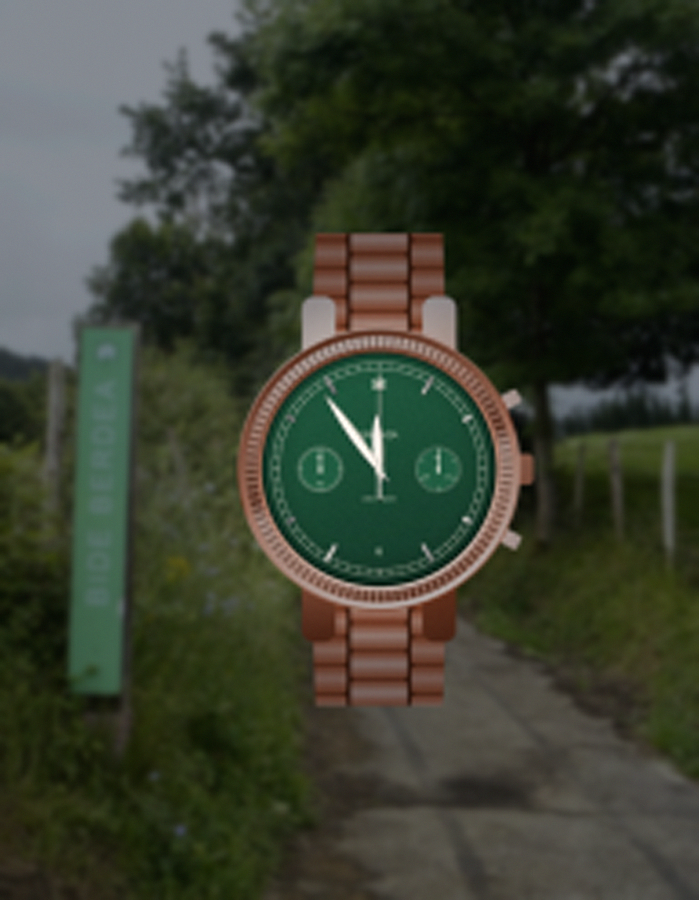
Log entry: 11:54
